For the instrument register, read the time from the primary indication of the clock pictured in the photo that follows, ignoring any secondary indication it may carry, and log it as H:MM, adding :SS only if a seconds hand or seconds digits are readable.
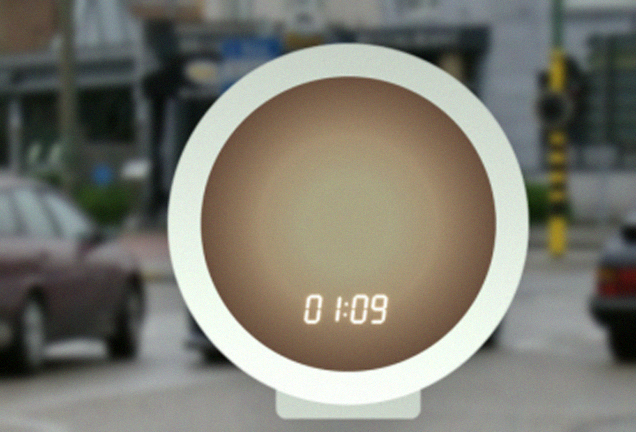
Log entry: 1:09
